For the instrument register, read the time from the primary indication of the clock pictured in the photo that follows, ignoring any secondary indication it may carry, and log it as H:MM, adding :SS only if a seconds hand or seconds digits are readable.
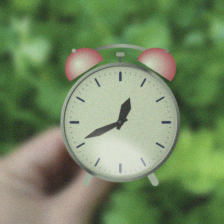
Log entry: 12:41
